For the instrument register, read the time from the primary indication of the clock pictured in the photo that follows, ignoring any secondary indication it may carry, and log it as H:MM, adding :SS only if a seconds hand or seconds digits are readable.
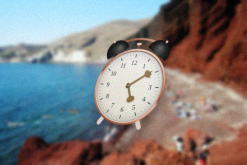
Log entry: 5:09
